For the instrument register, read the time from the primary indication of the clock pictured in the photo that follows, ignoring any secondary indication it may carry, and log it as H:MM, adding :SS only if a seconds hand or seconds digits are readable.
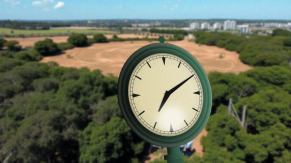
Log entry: 7:10
